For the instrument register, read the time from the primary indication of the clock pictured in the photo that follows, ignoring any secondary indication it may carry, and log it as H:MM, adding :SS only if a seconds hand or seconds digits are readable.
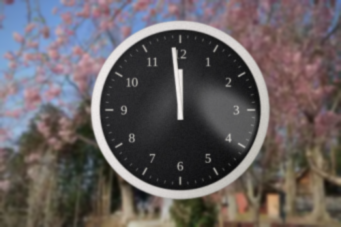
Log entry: 11:59
